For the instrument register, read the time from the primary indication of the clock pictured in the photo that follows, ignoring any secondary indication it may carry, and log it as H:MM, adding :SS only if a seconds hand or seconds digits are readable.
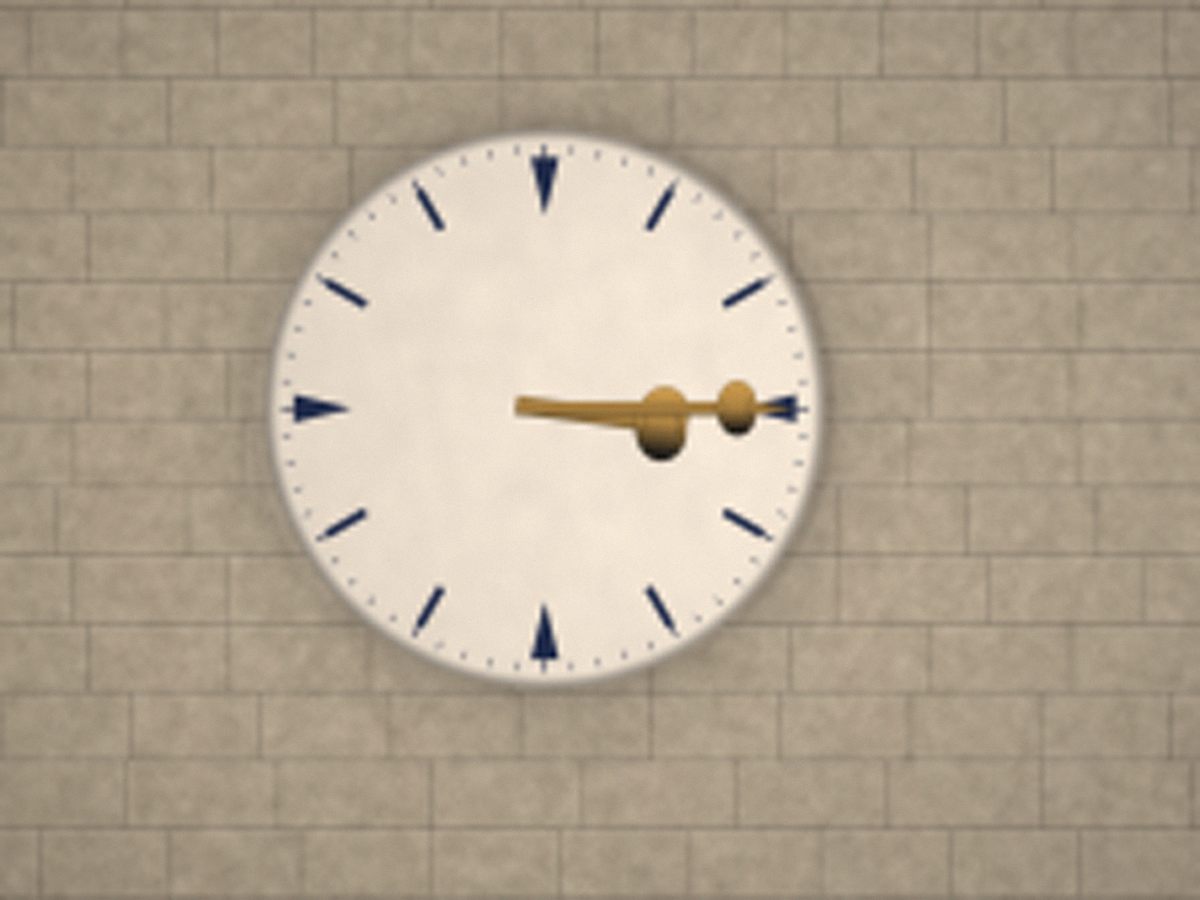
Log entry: 3:15
